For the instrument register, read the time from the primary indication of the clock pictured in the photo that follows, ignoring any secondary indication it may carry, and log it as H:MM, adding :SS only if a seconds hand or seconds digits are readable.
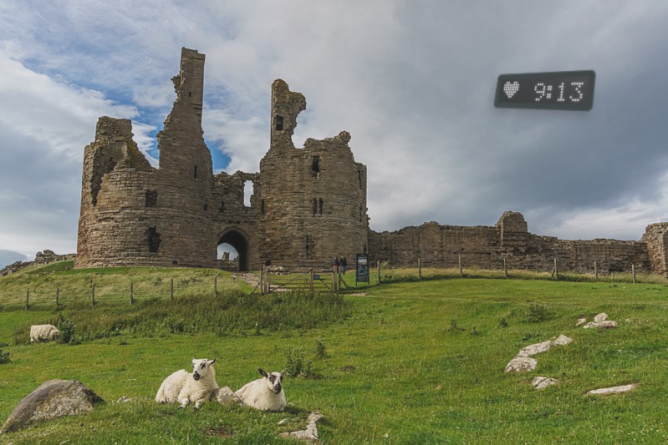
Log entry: 9:13
